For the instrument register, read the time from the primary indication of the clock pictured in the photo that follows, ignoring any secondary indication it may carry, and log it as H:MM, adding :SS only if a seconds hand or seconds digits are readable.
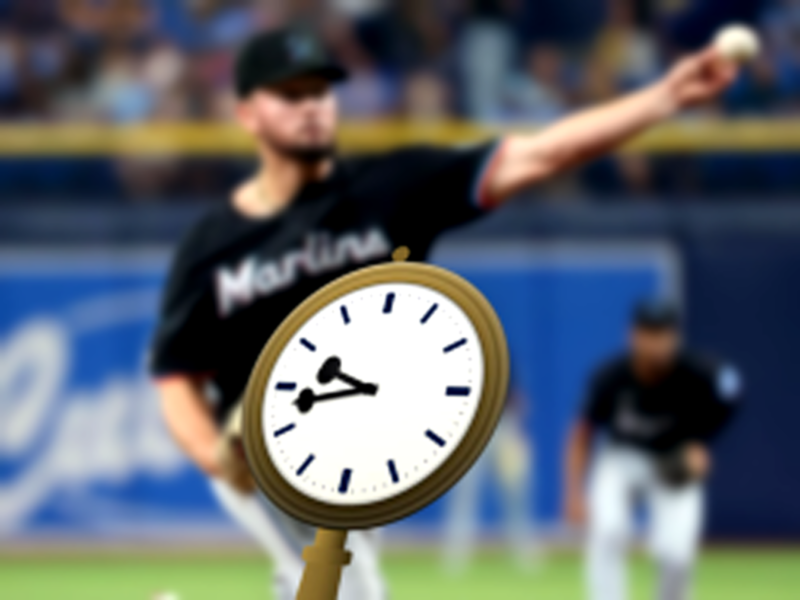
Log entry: 9:43
